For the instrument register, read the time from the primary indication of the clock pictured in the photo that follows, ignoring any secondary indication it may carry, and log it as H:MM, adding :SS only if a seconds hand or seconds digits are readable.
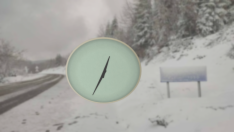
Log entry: 12:34
